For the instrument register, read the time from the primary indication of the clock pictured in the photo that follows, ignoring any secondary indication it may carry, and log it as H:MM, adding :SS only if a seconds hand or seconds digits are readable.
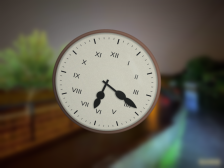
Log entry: 6:19
